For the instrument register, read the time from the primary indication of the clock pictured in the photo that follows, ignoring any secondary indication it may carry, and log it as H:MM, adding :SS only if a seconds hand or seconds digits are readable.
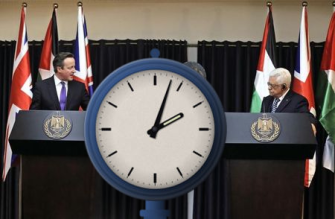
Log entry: 2:03
